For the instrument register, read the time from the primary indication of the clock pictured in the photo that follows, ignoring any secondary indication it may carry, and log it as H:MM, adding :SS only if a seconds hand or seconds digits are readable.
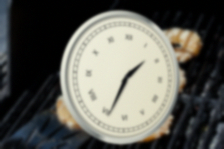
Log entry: 1:34
